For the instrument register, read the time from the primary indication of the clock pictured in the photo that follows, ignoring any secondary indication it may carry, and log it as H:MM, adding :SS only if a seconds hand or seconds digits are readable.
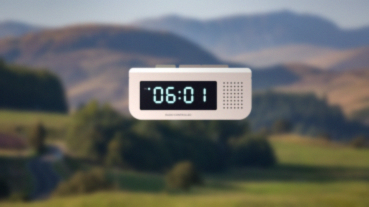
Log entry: 6:01
